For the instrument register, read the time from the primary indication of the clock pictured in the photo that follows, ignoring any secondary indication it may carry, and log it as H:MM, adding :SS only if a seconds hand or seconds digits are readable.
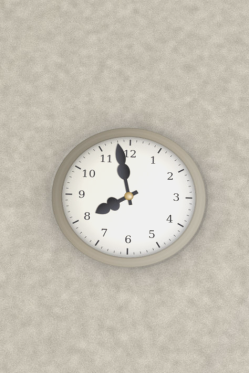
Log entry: 7:58
